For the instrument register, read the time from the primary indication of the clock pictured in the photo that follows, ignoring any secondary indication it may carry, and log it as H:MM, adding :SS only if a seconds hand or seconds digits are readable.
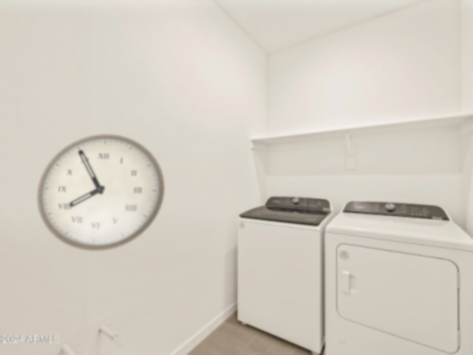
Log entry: 7:55
